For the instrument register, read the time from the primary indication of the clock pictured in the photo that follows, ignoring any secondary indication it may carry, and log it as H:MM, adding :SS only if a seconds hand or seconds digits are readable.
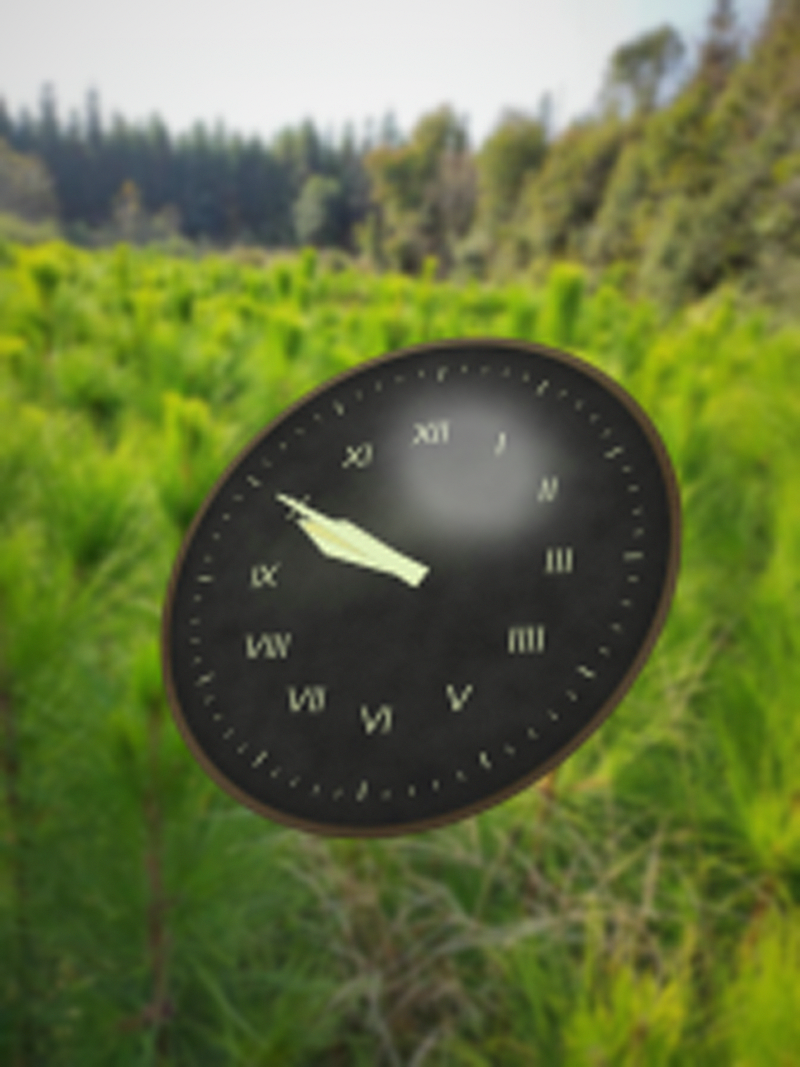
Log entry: 9:50
